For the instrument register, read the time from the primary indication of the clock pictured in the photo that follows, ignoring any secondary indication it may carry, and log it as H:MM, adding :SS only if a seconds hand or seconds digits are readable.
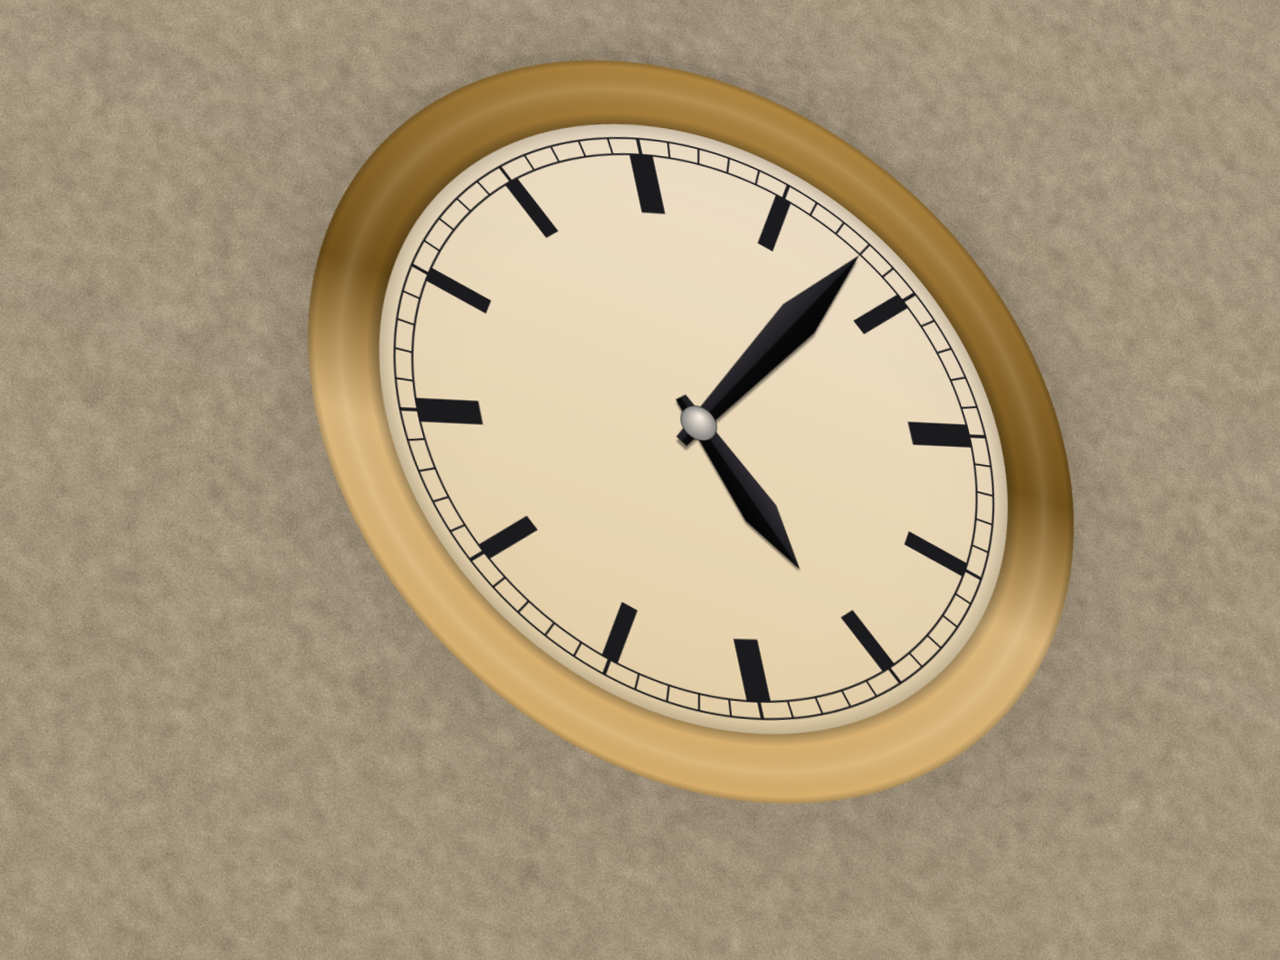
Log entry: 5:08
